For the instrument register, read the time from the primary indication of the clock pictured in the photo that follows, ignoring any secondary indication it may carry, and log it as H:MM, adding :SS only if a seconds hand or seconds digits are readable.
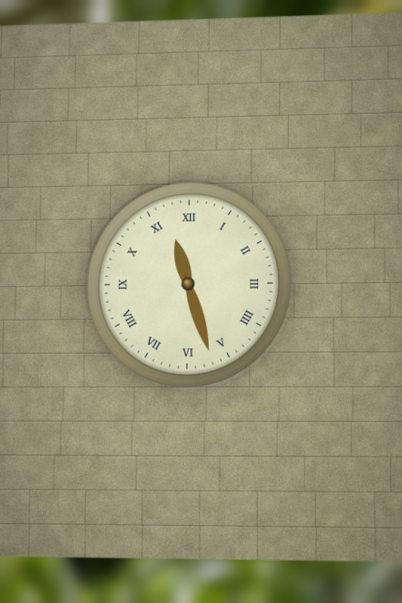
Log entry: 11:27
